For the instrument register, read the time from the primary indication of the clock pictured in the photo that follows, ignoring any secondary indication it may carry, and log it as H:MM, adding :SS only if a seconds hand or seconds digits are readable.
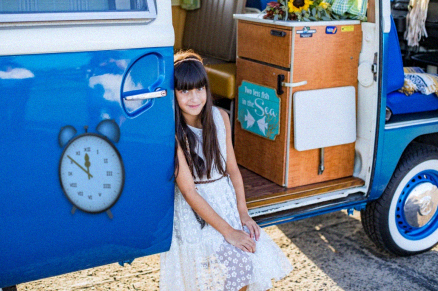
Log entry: 11:51
